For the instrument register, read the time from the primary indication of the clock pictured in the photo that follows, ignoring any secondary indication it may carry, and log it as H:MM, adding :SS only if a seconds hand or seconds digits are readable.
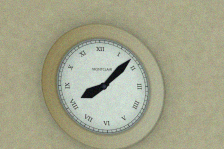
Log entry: 8:08
